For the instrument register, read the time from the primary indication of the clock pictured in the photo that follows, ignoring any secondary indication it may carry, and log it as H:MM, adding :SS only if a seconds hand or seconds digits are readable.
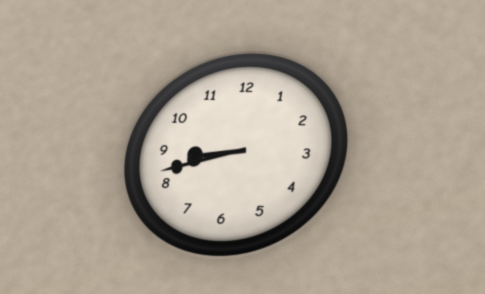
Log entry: 8:42
